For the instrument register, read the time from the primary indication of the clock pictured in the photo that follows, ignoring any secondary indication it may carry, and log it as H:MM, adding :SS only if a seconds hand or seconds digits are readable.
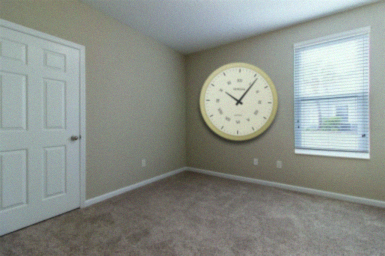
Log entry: 10:06
